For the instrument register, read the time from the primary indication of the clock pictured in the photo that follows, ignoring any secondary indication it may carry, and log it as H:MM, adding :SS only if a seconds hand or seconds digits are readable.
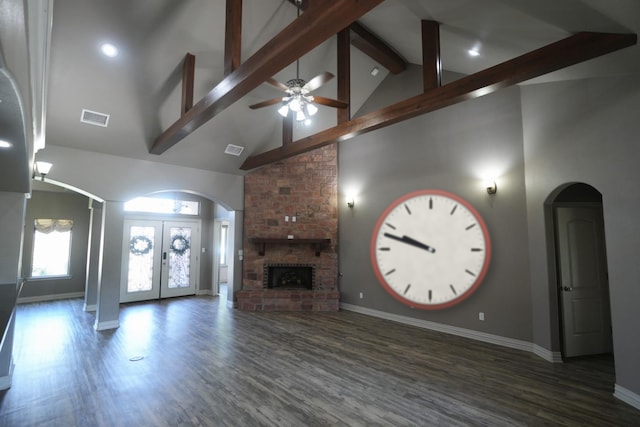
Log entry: 9:48
